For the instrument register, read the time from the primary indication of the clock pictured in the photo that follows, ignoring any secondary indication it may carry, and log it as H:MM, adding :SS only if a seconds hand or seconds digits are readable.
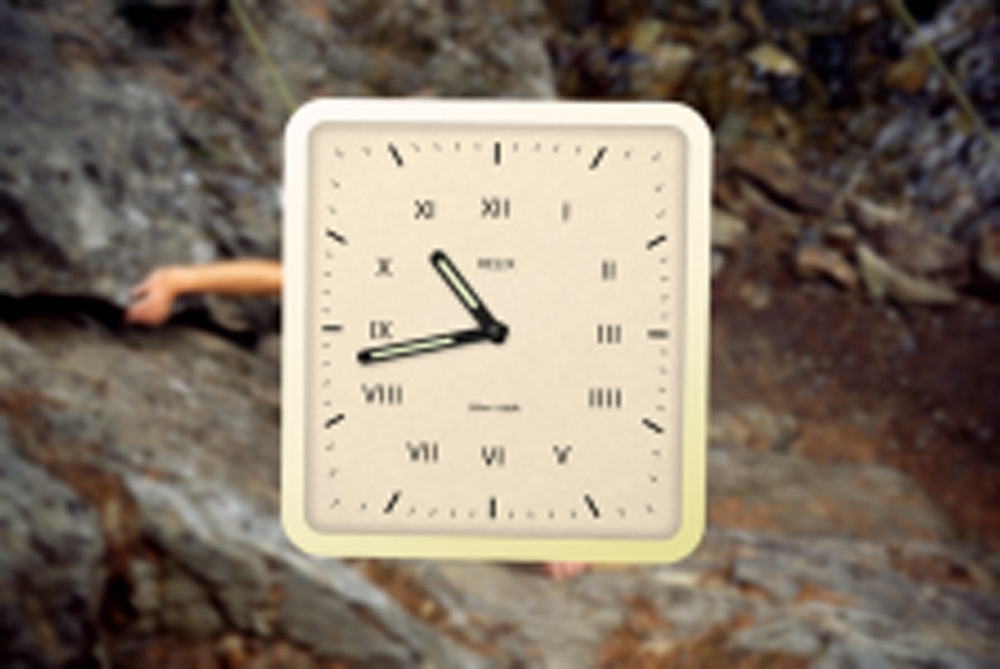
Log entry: 10:43
